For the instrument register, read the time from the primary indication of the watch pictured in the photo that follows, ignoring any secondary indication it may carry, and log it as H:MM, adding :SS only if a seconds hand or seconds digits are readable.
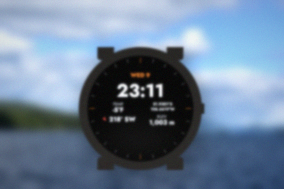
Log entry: 23:11
